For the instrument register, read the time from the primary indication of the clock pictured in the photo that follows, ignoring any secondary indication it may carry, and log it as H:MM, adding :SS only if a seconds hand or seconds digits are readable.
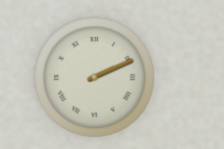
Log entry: 2:11
